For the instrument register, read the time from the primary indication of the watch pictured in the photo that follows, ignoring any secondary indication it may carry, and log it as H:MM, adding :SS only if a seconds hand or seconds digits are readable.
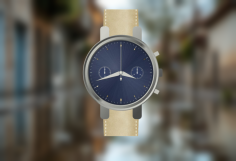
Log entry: 3:42
